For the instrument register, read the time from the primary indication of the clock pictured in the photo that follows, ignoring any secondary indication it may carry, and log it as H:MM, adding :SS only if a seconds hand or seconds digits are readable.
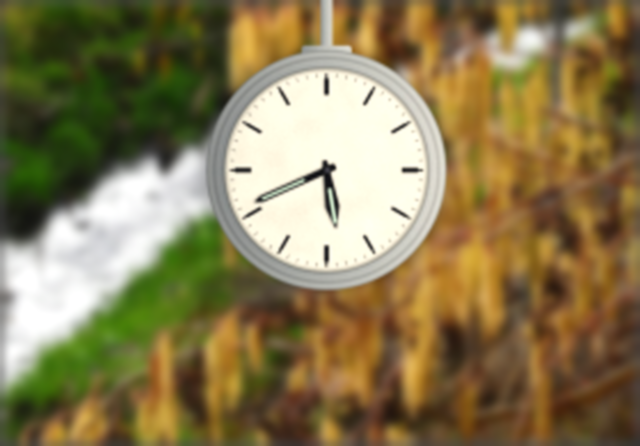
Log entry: 5:41
